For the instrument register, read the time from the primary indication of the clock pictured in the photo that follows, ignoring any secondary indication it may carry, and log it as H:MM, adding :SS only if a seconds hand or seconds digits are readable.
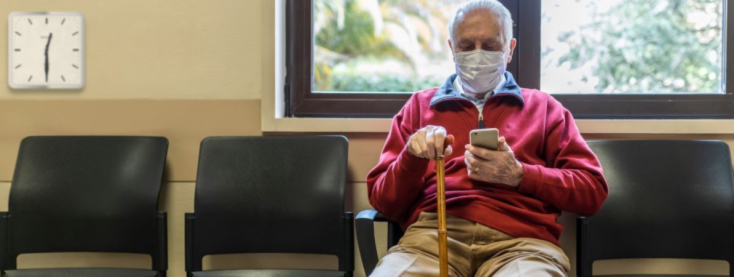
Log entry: 12:30
